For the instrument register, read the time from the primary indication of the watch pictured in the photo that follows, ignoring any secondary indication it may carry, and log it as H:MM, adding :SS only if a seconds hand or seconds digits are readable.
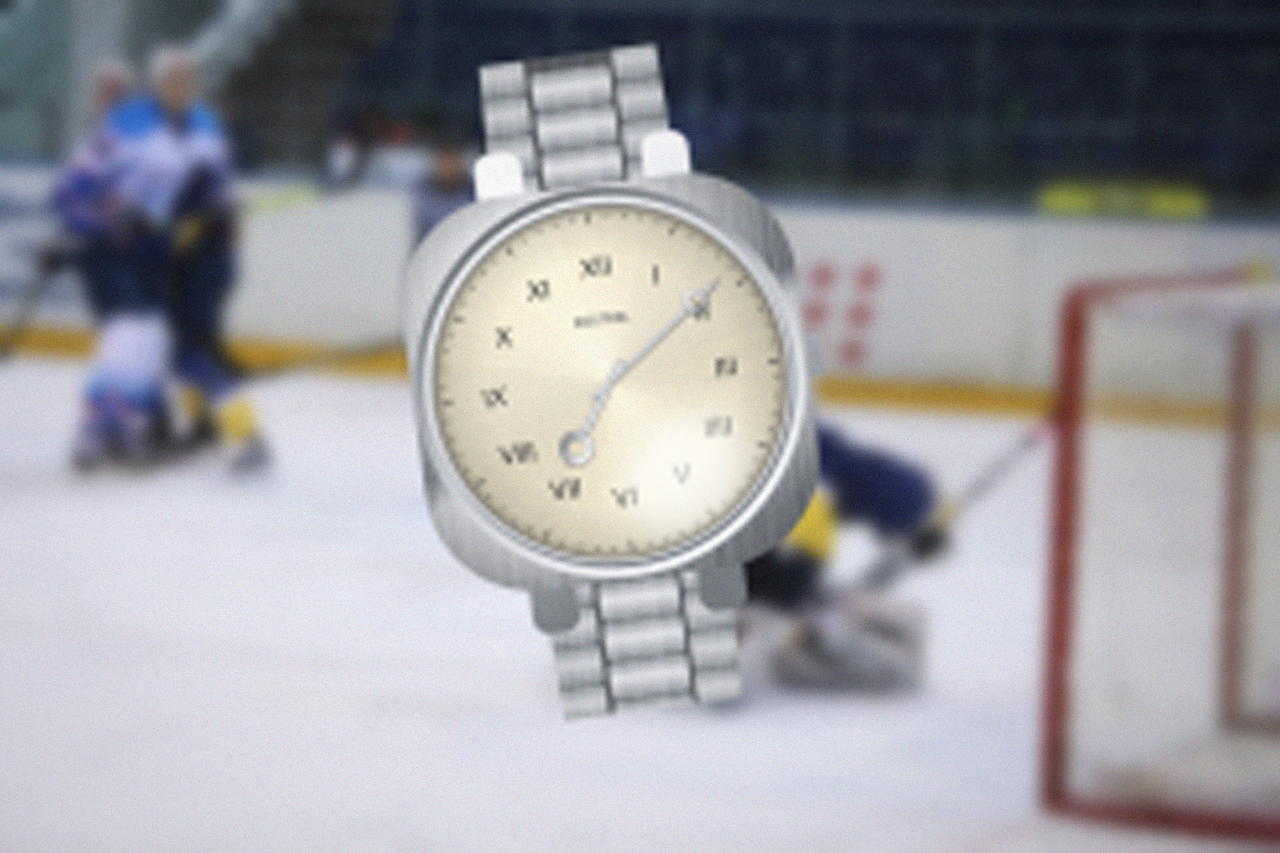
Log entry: 7:09
